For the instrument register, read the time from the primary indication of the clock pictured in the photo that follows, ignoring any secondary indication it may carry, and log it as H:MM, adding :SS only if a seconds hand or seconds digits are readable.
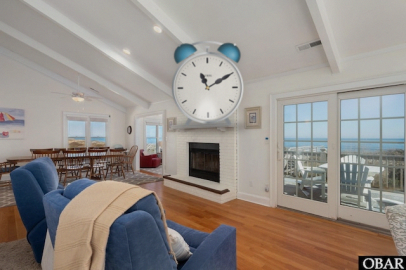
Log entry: 11:10
